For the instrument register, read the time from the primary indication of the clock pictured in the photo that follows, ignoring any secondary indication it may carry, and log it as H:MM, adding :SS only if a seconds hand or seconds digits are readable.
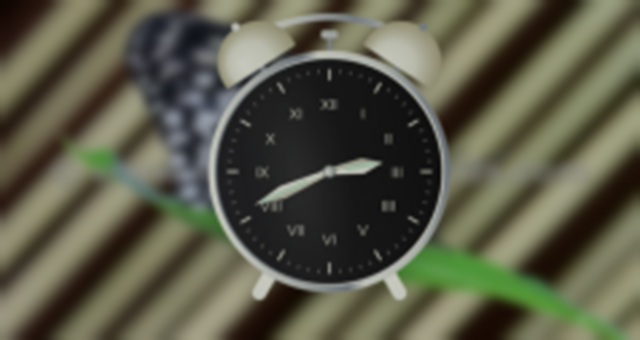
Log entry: 2:41
